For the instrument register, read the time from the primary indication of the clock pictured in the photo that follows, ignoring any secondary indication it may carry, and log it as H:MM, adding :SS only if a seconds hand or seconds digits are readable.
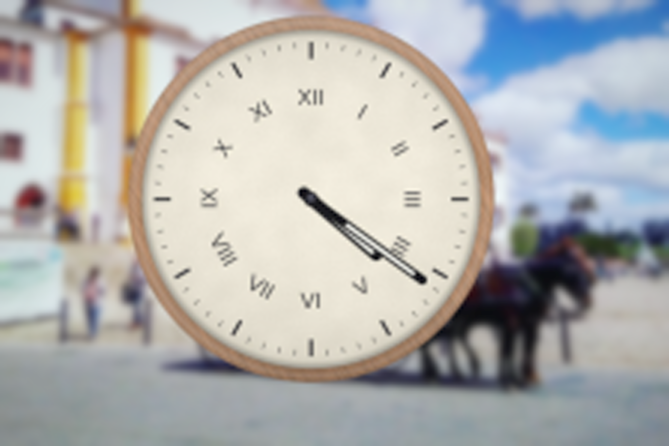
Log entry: 4:21
